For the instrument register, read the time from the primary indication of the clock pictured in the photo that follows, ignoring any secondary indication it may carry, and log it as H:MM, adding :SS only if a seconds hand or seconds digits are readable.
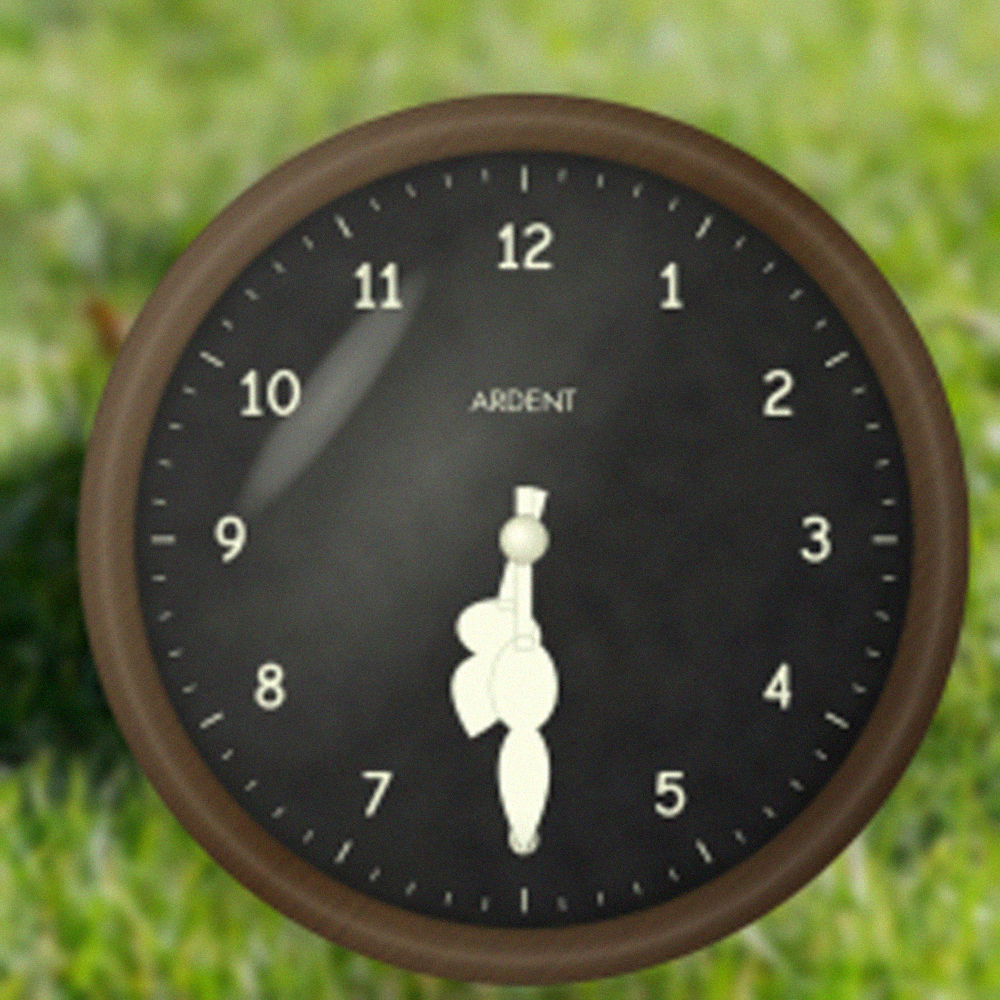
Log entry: 6:30
